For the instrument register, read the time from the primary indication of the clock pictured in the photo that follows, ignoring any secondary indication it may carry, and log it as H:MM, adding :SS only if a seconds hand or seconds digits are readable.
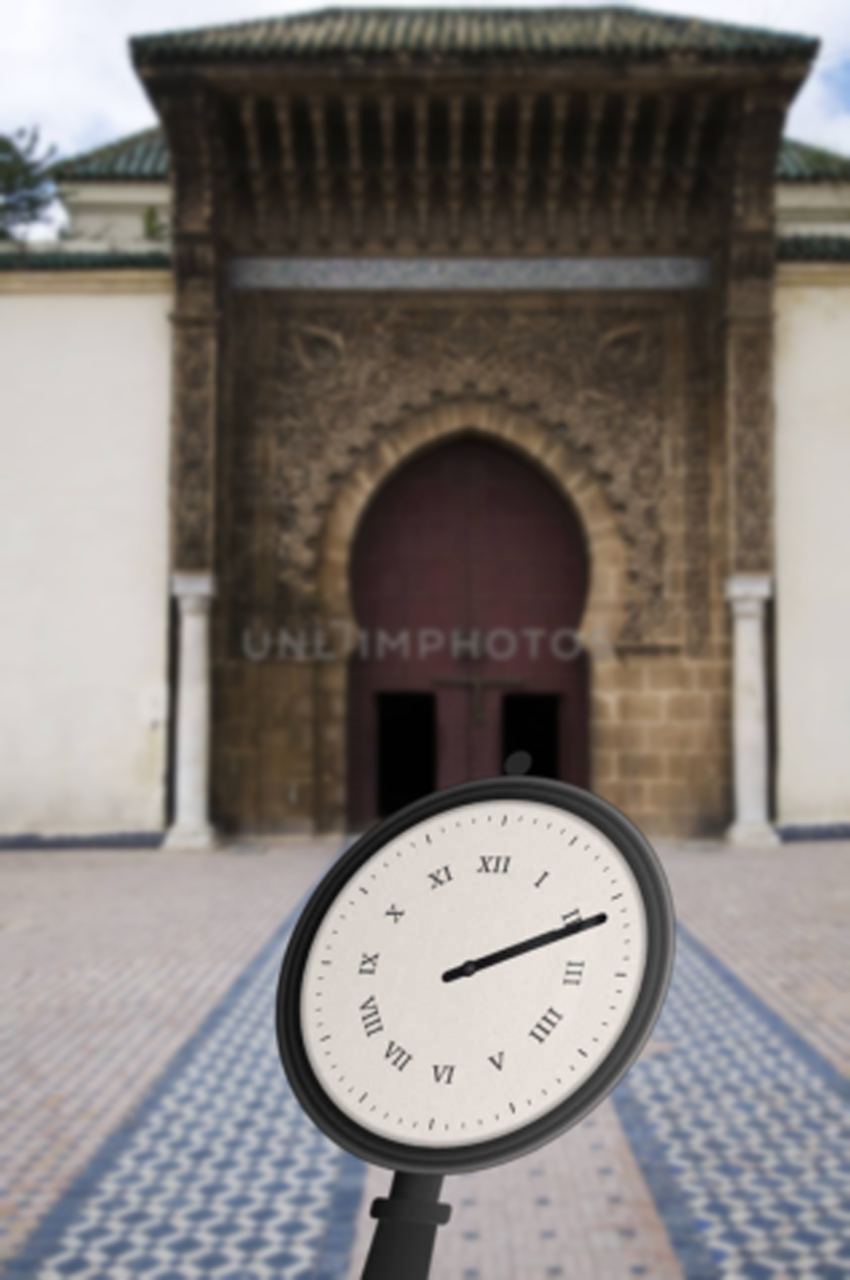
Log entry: 2:11
